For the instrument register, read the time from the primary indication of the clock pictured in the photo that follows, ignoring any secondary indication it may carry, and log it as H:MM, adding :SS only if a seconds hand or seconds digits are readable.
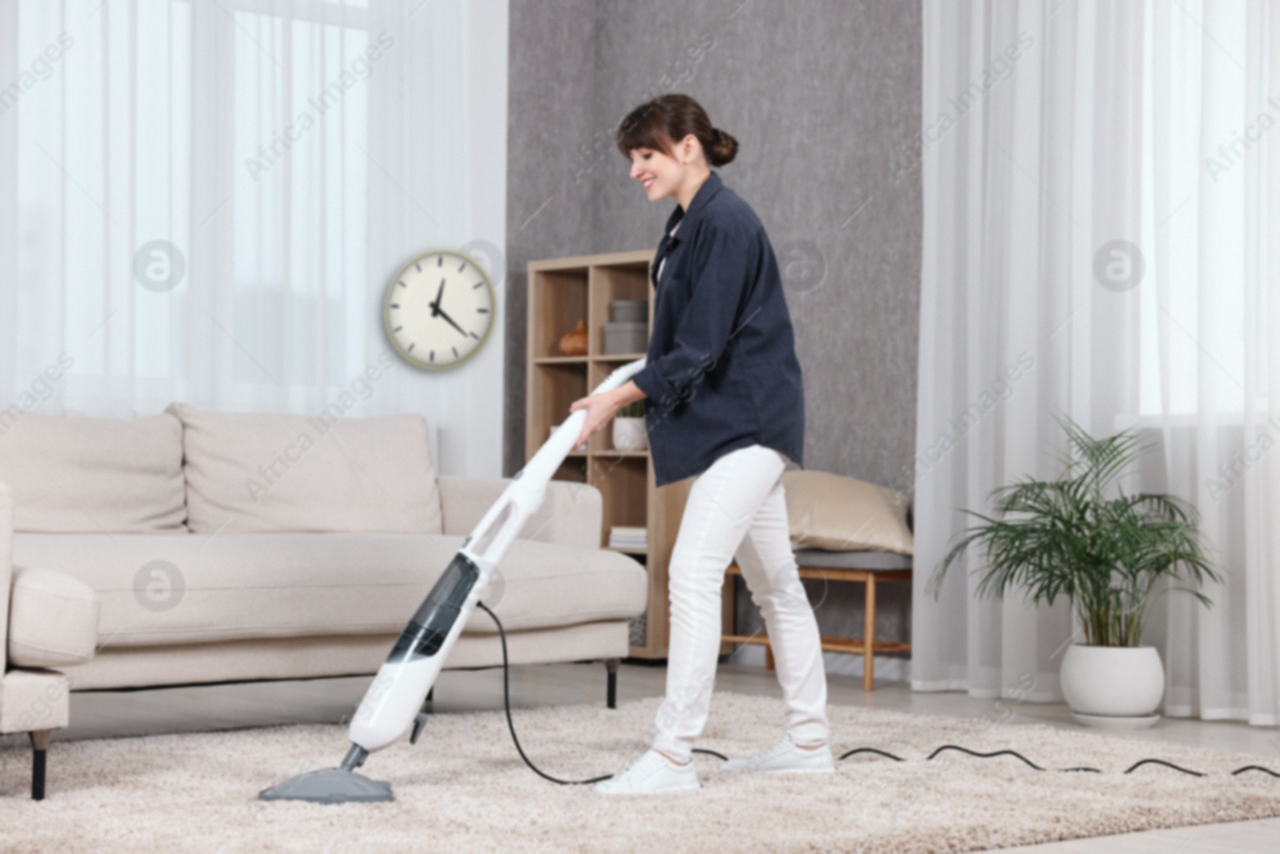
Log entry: 12:21
